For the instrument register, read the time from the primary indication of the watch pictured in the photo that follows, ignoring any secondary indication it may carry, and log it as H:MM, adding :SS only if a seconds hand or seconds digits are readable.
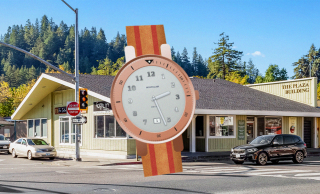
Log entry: 2:27
